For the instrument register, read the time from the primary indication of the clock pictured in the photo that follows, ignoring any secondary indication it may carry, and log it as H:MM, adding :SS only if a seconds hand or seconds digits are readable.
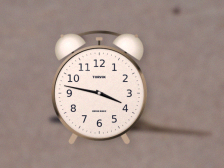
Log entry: 3:47
